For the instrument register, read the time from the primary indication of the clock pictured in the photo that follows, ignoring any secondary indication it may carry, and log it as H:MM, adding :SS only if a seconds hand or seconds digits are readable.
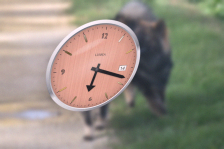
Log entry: 6:18
